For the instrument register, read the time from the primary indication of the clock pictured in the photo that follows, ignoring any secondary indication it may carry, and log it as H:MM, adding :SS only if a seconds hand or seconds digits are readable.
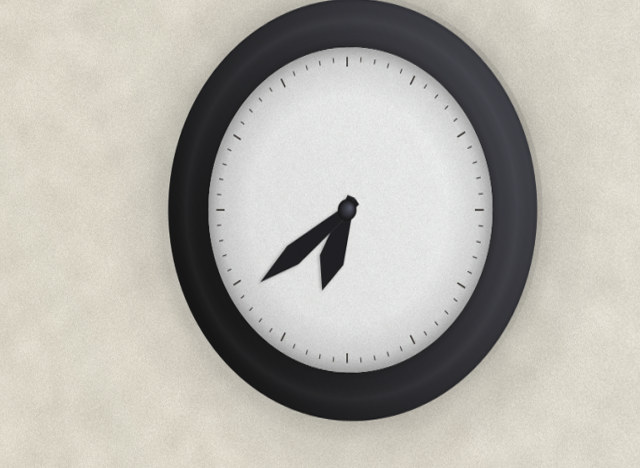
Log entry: 6:39
